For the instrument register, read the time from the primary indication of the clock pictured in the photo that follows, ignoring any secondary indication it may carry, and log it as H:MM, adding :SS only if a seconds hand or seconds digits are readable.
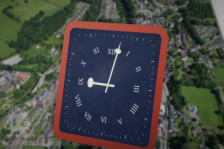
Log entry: 9:02
